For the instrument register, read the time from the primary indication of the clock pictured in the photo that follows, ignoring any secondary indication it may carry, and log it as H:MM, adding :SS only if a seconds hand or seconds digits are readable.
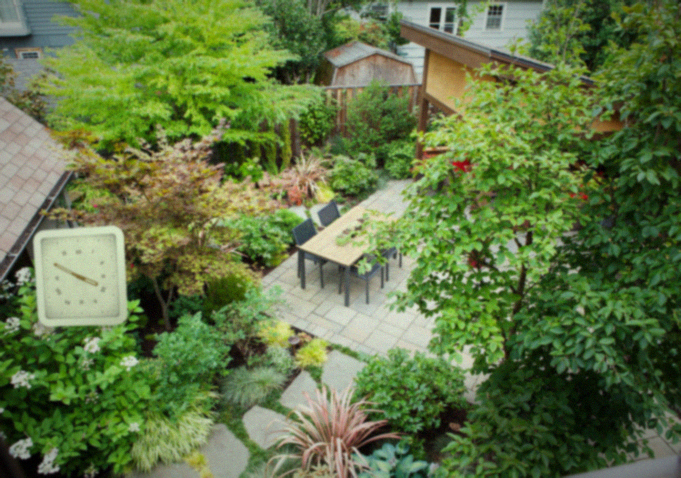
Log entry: 3:50
